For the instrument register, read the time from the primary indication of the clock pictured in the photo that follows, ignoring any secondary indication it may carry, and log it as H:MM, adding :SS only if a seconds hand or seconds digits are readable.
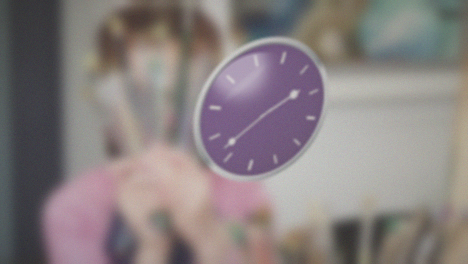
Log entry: 1:37
